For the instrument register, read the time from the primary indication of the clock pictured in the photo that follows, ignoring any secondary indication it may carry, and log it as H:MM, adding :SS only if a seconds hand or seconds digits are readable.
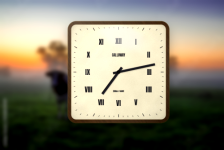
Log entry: 7:13
